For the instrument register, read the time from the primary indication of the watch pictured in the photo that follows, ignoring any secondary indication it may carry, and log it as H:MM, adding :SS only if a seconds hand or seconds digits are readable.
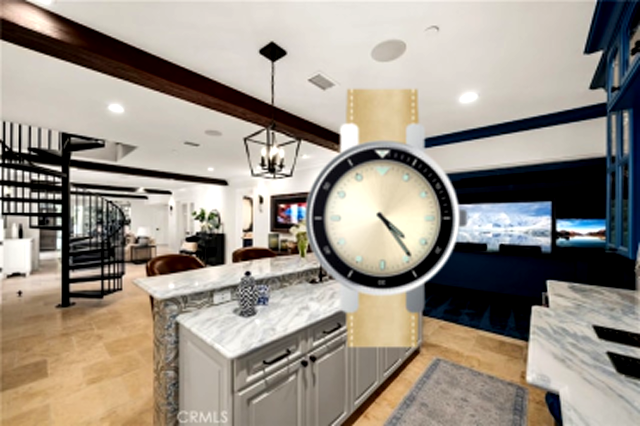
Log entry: 4:24
